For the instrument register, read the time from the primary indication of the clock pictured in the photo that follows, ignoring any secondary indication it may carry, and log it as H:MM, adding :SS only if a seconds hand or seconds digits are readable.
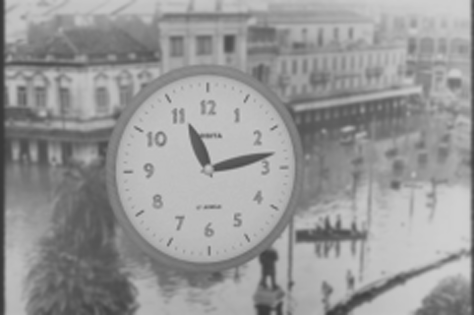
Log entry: 11:13
